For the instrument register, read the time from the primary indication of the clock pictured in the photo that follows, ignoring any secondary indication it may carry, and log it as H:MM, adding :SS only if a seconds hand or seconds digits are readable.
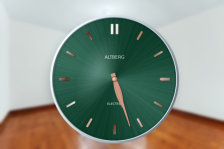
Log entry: 5:27
